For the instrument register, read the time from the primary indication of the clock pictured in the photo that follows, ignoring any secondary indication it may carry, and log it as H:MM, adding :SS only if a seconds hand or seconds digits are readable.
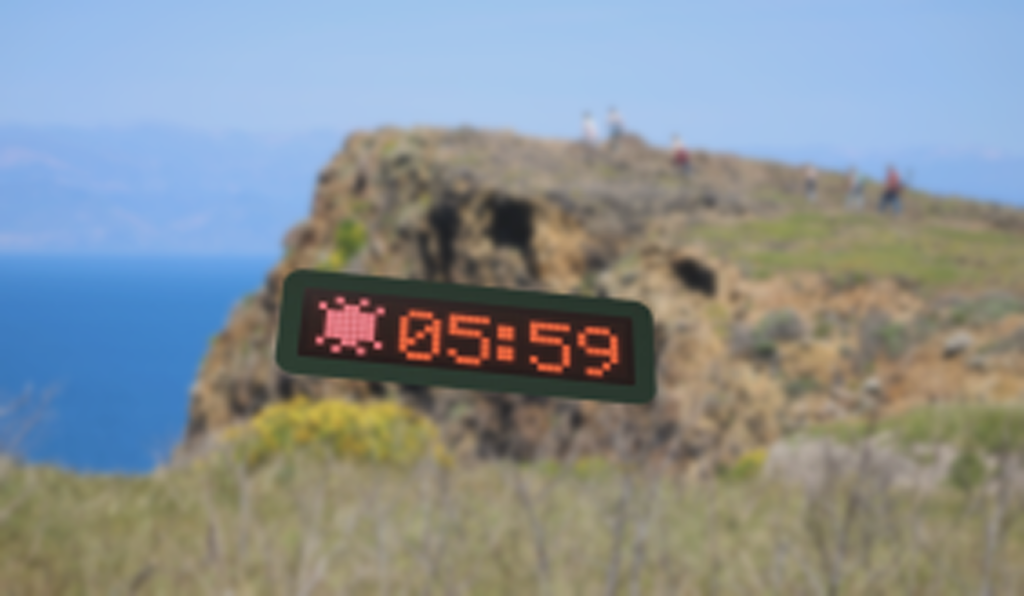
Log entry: 5:59
